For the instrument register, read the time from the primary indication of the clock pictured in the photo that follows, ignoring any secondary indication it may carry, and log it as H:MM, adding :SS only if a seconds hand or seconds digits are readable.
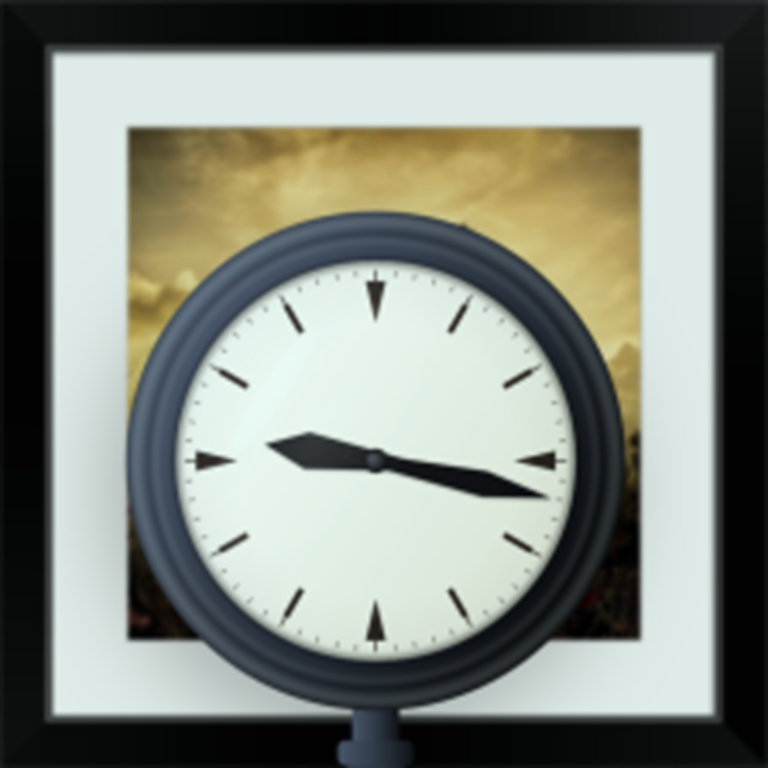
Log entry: 9:17
